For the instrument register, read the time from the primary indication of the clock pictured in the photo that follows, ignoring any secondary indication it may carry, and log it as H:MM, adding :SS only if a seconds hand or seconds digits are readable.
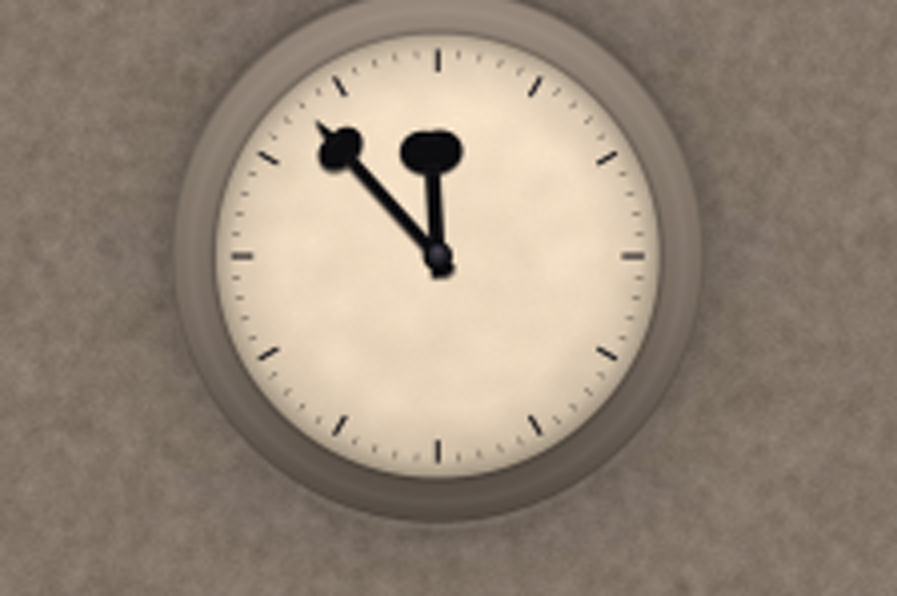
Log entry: 11:53
